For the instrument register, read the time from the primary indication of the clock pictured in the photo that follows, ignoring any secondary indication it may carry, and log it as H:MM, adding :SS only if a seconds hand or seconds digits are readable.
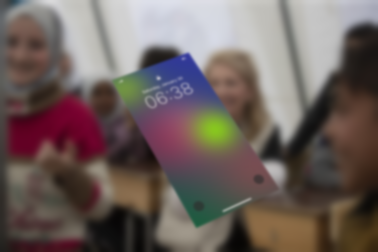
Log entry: 6:38
